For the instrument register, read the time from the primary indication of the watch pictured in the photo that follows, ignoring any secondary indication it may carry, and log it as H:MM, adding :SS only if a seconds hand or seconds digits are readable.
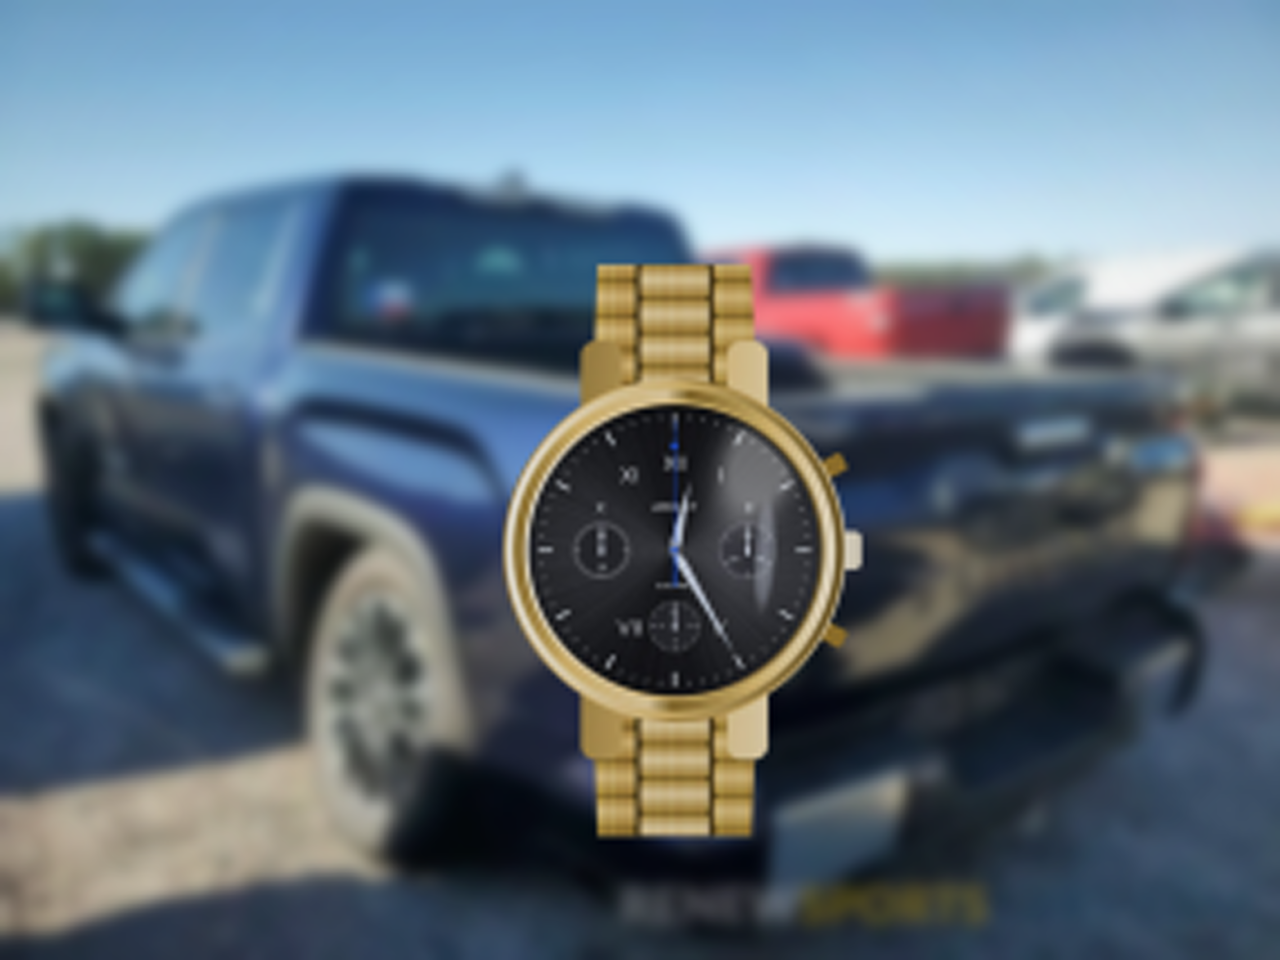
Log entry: 12:25
